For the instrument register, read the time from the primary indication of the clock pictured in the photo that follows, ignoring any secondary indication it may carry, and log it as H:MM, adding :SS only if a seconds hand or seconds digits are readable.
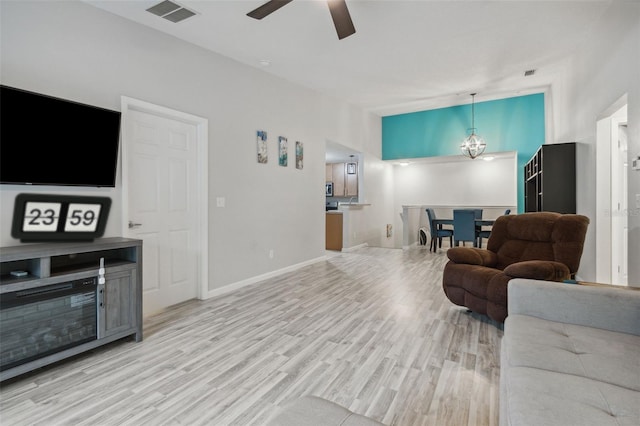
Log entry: 23:59
